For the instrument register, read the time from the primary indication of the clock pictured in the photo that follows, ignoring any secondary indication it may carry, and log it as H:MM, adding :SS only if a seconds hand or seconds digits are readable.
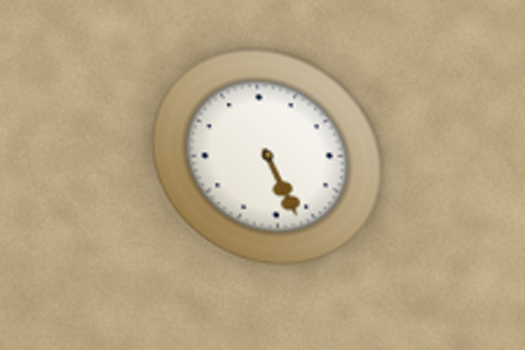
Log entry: 5:27
